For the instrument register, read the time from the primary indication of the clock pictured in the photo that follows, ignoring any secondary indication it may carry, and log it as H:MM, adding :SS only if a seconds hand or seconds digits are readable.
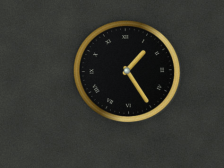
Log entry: 1:25
